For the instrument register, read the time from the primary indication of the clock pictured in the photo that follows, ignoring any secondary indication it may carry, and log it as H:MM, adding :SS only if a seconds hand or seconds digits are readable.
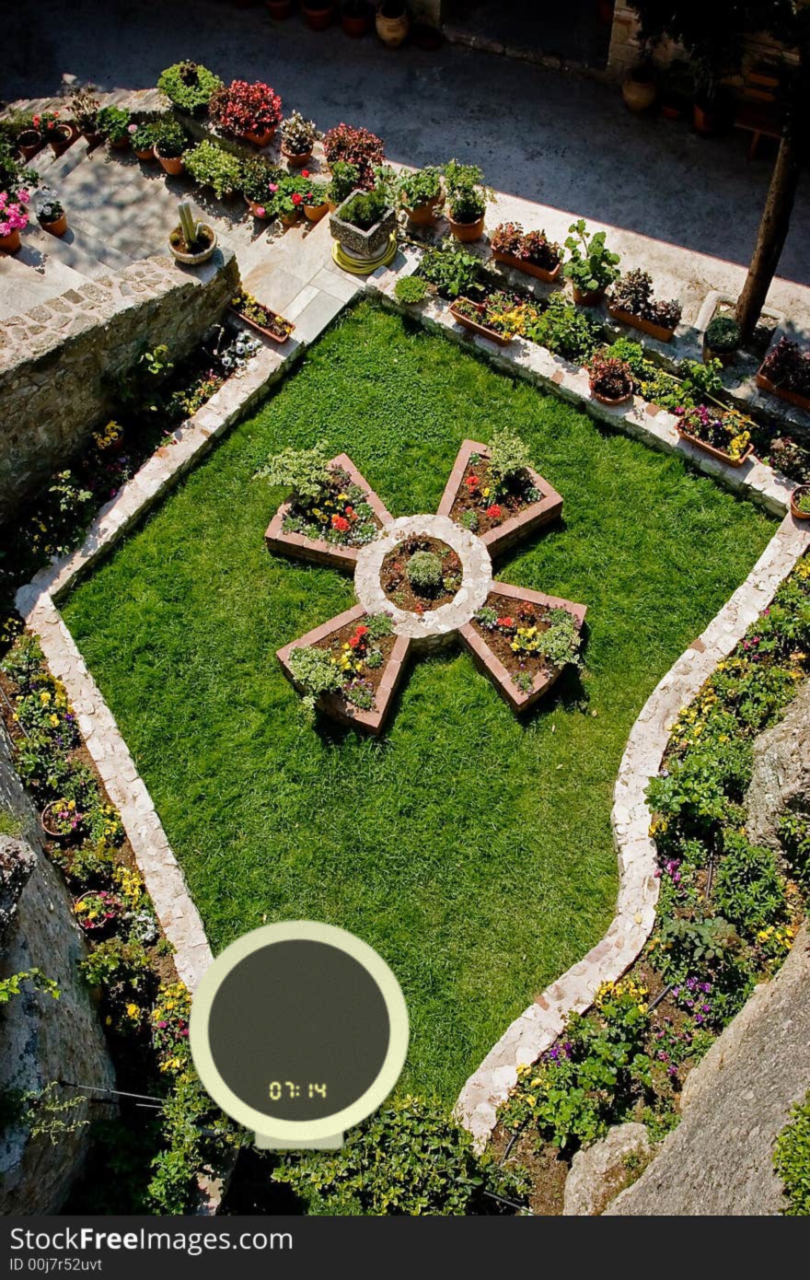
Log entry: 7:14
